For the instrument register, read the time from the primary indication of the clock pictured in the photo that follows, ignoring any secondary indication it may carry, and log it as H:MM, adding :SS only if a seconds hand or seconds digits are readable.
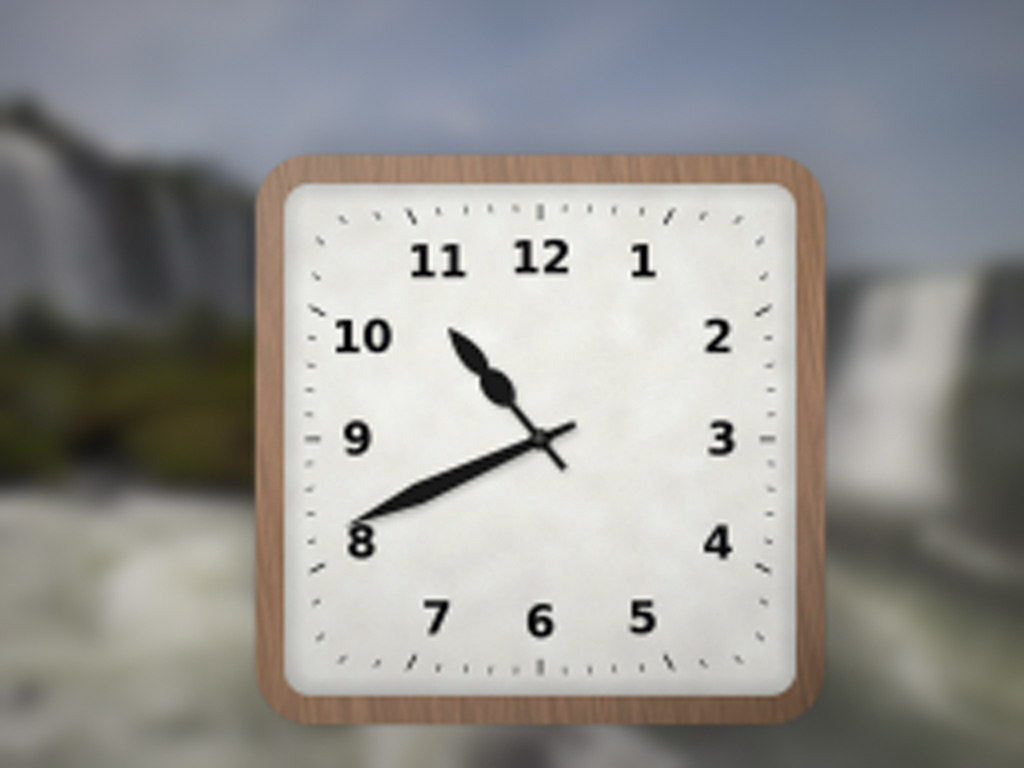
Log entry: 10:41
